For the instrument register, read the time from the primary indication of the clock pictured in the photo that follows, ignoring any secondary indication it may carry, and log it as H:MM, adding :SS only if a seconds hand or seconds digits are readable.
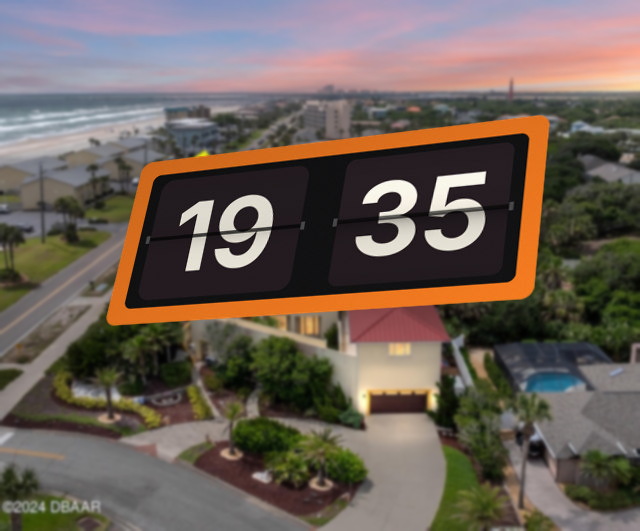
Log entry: 19:35
